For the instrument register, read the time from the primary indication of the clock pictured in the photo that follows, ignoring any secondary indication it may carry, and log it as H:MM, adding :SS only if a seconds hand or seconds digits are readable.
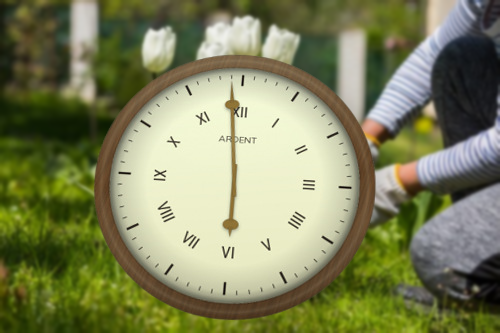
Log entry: 5:59
